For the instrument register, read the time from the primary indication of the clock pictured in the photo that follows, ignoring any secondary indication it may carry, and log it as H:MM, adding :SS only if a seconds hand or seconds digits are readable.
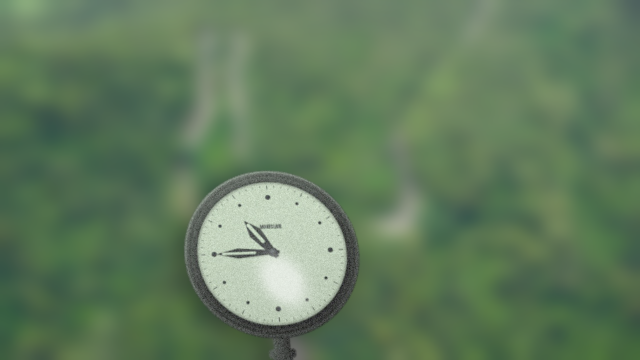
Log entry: 10:45
